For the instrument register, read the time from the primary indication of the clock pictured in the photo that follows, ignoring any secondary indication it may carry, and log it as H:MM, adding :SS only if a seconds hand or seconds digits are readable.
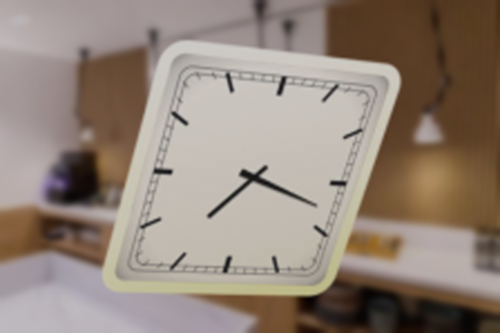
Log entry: 7:18
